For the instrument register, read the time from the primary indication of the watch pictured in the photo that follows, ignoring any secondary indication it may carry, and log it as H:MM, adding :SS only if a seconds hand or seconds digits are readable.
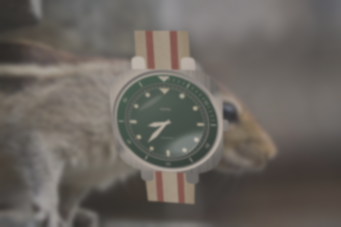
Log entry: 8:37
